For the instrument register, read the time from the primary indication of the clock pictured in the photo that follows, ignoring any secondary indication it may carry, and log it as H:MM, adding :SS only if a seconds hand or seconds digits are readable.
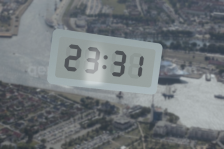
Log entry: 23:31
